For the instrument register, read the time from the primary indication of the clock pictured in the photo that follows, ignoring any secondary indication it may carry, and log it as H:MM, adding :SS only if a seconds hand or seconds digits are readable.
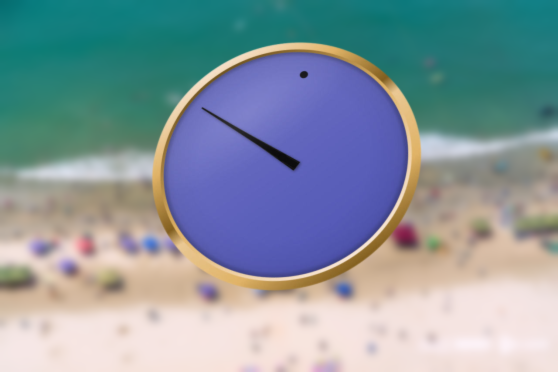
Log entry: 9:49
